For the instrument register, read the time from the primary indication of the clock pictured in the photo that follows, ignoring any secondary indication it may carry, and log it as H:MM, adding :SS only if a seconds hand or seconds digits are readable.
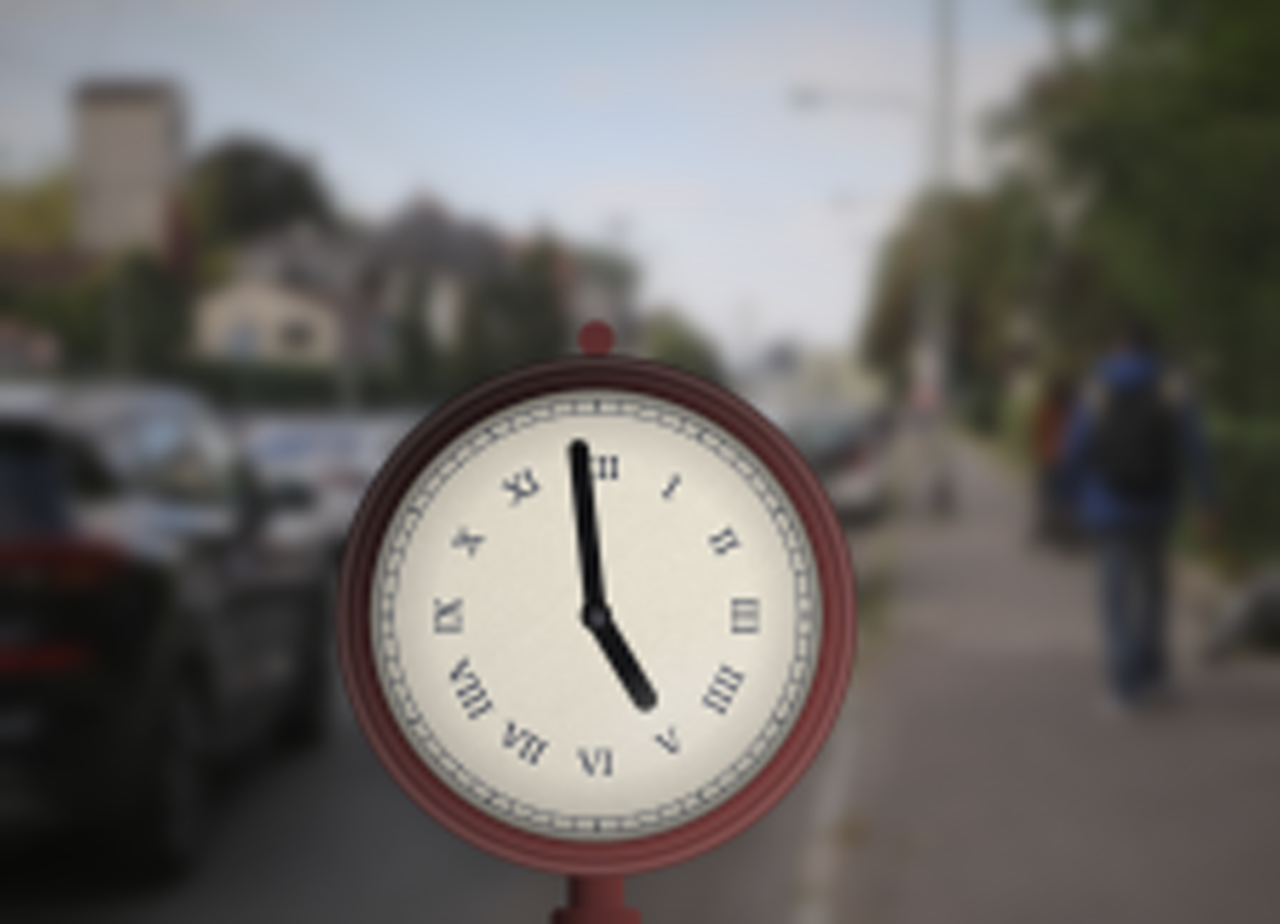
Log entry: 4:59
